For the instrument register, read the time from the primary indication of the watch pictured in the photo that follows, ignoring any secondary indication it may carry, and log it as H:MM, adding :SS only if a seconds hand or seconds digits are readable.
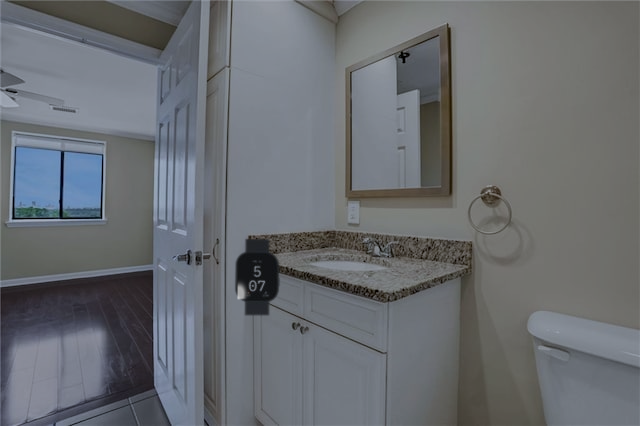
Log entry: 5:07
